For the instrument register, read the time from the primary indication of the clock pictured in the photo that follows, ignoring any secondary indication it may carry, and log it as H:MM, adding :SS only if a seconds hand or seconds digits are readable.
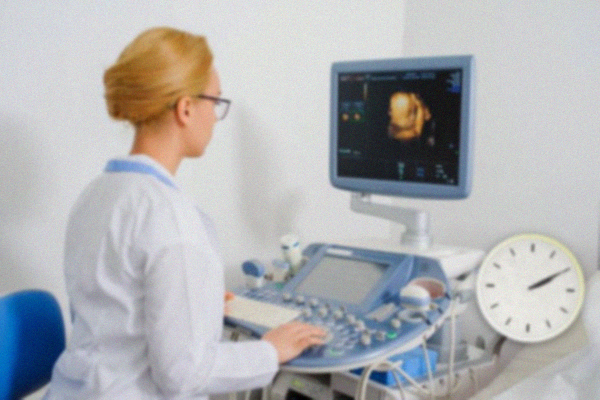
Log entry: 2:10
